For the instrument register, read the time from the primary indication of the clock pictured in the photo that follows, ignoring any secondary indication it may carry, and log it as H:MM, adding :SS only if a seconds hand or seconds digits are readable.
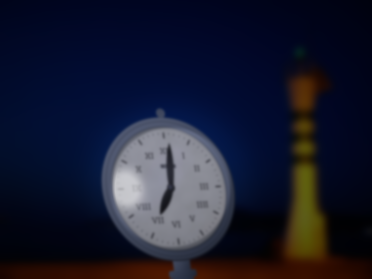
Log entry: 7:01
